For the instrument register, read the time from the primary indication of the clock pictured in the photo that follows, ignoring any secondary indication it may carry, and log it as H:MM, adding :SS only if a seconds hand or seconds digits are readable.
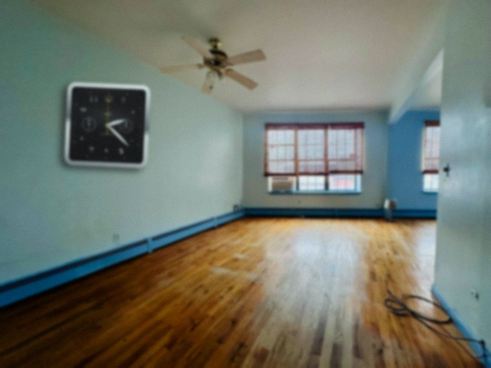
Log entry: 2:22
